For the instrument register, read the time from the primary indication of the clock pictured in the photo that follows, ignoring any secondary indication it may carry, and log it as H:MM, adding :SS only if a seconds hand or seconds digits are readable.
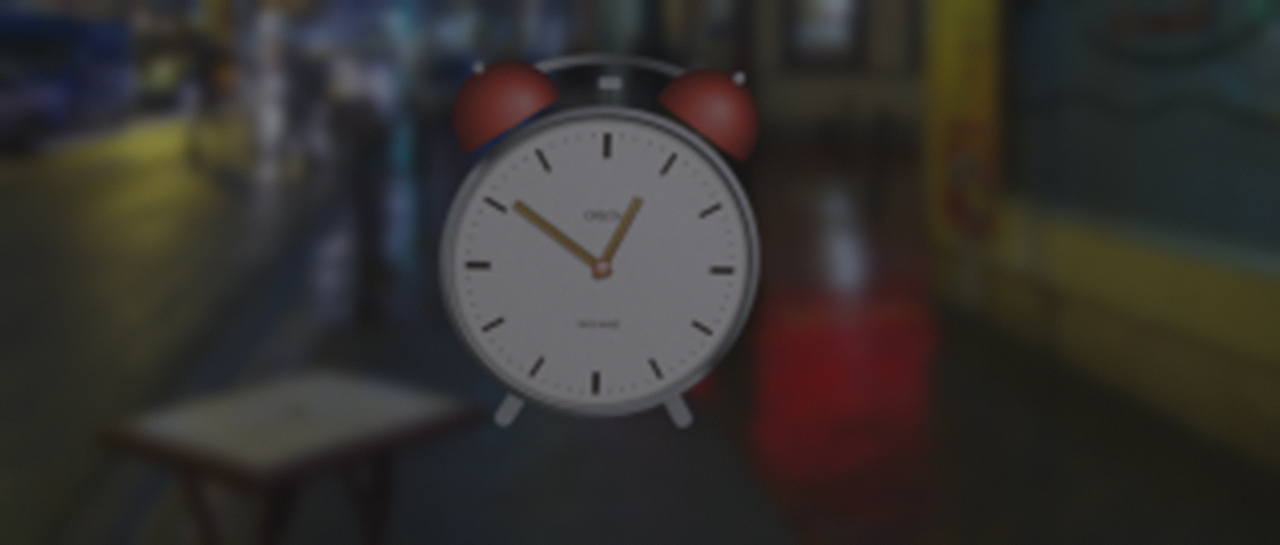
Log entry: 12:51
